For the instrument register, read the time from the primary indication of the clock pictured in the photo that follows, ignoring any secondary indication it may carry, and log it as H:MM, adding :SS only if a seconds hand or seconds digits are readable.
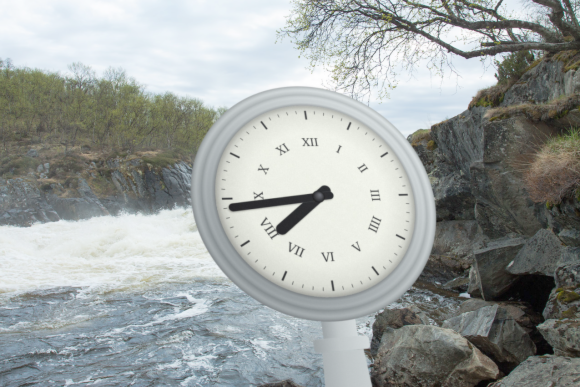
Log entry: 7:44
